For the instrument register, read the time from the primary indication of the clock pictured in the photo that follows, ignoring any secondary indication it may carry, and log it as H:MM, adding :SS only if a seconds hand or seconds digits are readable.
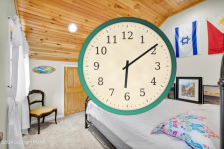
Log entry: 6:09
